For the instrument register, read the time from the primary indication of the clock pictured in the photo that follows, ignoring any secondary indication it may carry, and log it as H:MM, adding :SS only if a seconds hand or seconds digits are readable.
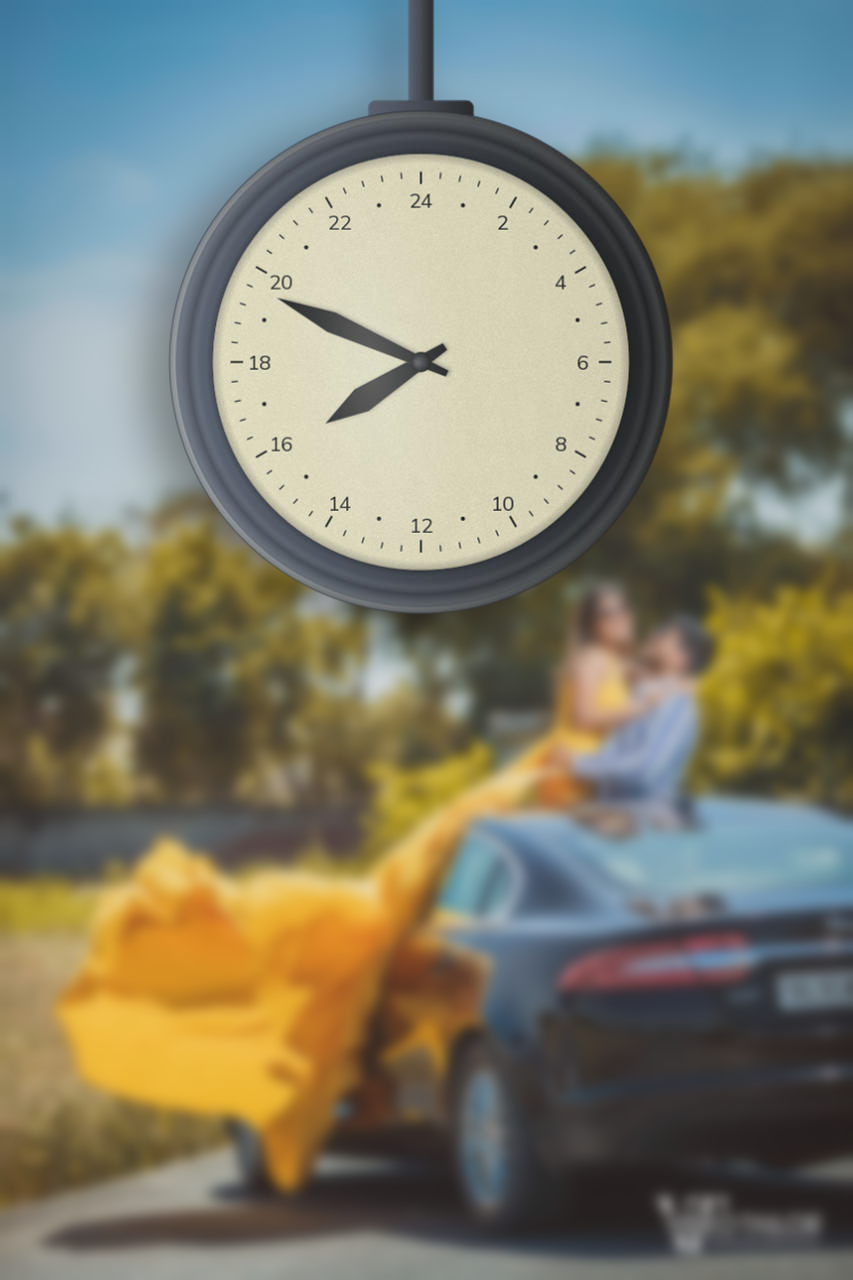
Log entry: 15:49
